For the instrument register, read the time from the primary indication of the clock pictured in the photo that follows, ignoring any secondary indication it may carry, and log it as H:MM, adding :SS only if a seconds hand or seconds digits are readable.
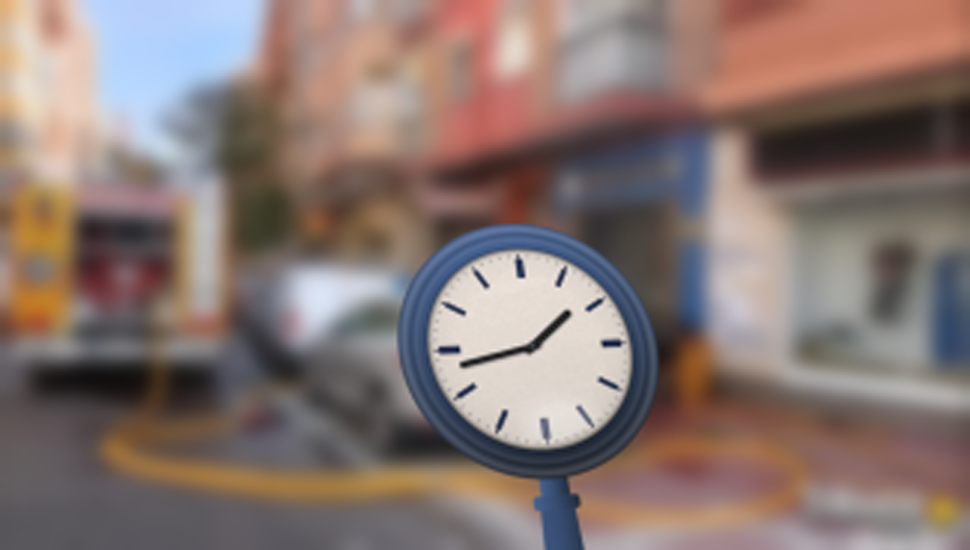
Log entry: 1:43
